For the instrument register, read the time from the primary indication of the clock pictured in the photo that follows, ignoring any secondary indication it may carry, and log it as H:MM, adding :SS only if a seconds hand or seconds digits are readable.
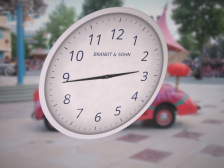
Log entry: 2:44
